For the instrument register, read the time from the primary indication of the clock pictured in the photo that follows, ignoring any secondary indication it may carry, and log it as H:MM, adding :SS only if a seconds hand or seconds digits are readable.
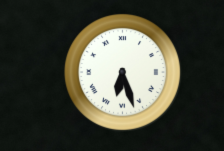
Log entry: 6:27
